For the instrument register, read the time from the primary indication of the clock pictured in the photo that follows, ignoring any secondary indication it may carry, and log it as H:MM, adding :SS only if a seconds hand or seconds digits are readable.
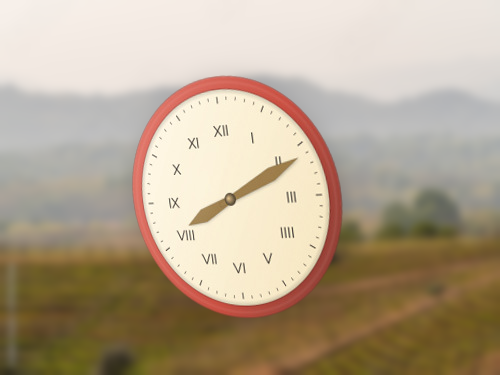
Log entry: 8:11
